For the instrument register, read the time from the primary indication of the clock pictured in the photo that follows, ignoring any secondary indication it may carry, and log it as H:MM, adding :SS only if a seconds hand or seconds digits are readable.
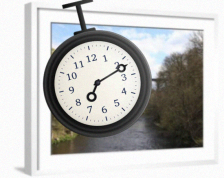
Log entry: 7:12
